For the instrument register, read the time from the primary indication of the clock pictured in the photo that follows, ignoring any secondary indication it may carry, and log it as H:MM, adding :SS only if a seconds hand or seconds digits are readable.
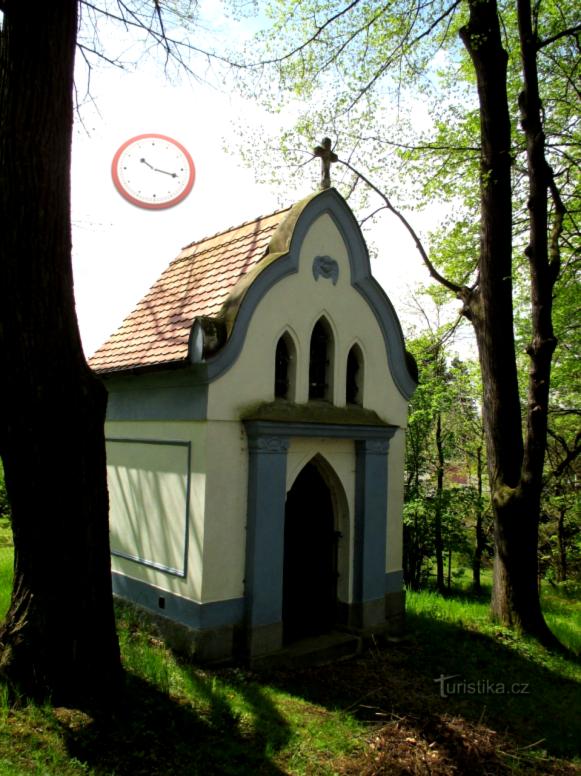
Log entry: 10:18
